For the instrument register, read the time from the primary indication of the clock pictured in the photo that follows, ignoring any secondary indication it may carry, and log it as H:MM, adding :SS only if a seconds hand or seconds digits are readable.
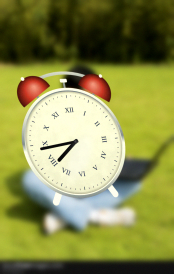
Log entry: 7:44
